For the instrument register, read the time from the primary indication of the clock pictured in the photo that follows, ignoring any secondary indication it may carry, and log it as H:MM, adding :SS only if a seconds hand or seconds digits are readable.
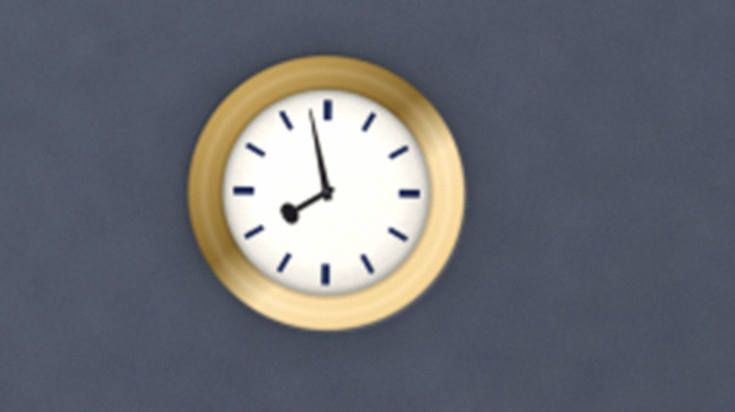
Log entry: 7:58
